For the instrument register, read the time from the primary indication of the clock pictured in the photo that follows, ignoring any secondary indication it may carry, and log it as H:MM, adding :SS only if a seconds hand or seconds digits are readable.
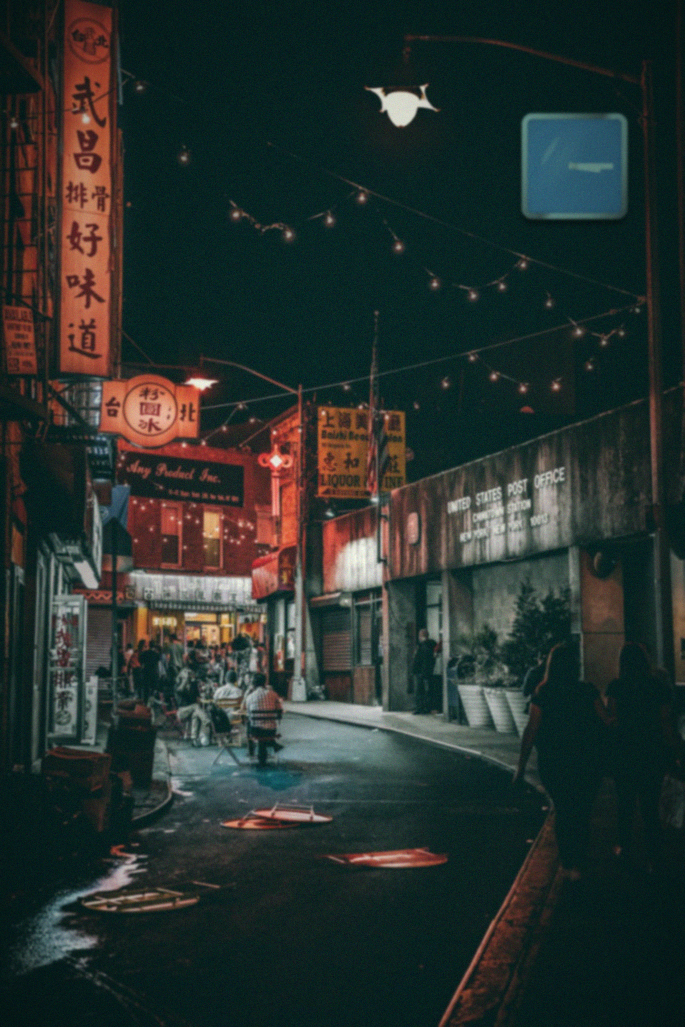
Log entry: 3:15
